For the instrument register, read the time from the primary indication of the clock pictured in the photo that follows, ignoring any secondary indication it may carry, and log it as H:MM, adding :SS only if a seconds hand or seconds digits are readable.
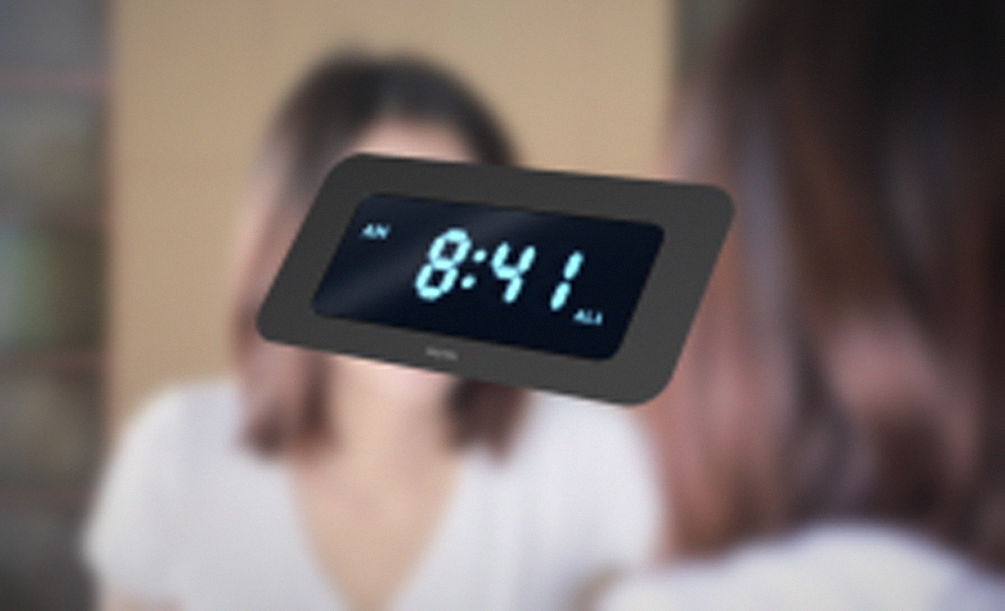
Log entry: 8:41
